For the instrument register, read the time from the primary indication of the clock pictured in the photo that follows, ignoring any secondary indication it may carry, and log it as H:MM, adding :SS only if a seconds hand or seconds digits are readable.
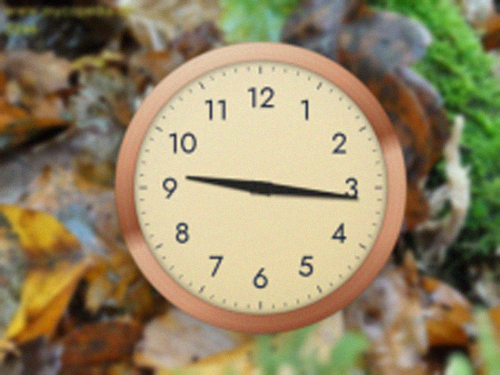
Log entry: 9:16
